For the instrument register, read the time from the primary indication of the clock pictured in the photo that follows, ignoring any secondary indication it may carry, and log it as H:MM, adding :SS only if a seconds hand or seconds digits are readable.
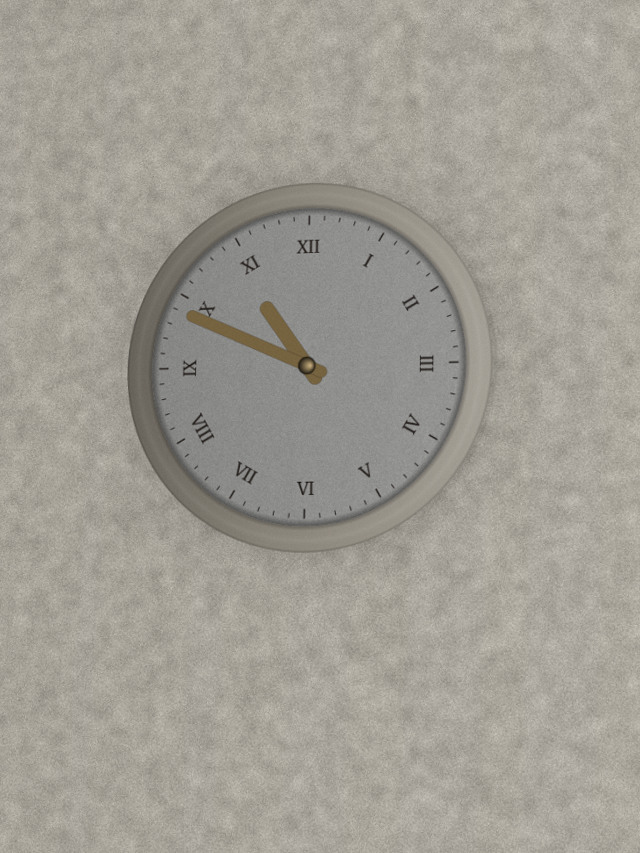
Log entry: 10:49
